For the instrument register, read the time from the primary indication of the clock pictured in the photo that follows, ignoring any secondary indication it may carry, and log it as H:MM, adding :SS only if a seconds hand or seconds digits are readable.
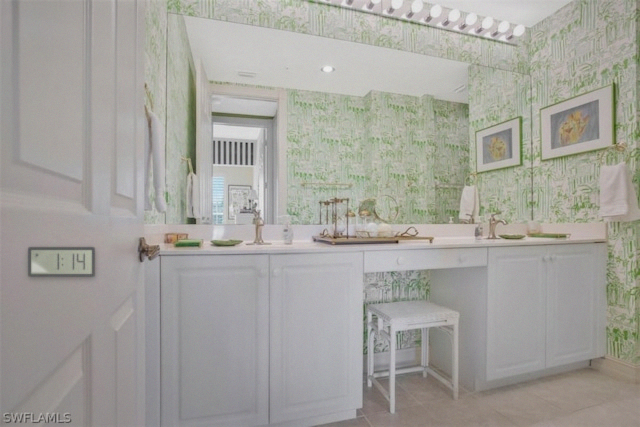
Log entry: 1:14
